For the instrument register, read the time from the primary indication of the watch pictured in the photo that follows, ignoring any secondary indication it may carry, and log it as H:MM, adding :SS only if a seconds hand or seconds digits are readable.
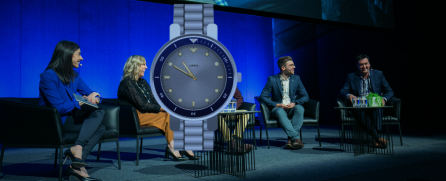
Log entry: 10:50
